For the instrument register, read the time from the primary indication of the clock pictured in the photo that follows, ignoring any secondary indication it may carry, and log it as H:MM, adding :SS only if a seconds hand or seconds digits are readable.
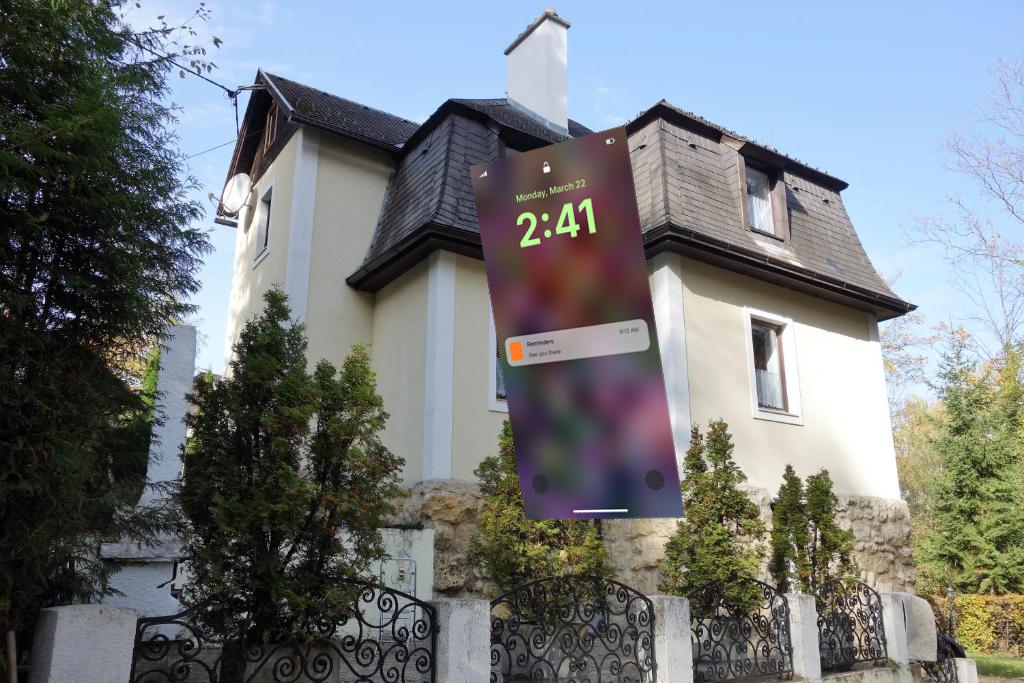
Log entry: 2:41
